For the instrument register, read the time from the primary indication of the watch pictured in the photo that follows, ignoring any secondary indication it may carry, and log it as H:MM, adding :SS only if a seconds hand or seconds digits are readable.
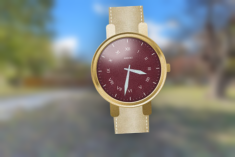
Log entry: 3:32
